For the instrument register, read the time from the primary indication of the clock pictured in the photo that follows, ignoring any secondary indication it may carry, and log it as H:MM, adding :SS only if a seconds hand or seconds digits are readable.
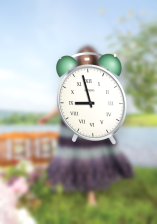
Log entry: 8:58
